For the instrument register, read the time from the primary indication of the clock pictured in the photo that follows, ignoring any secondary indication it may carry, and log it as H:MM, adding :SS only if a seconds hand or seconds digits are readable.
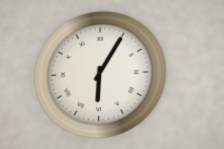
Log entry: 6:05
